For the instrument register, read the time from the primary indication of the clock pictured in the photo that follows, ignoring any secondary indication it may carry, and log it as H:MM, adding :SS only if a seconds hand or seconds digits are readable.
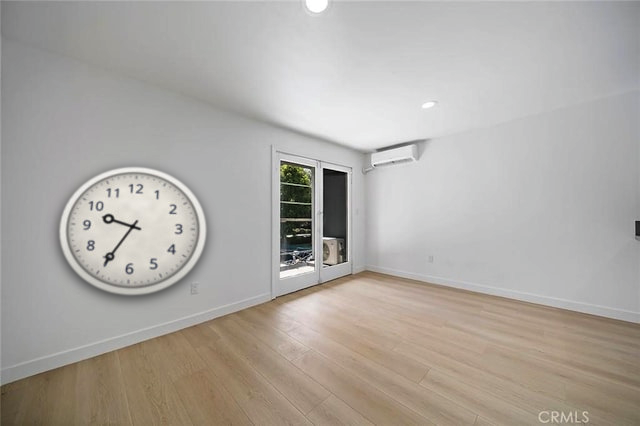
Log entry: 9:35
